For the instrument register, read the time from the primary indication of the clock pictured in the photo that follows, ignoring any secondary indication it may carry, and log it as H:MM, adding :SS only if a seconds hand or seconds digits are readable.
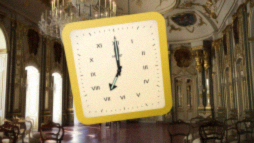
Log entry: 7:00
